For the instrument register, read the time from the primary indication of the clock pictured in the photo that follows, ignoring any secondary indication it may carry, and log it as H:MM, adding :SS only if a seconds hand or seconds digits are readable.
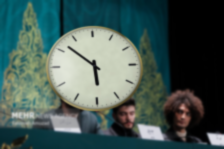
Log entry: 5:52
